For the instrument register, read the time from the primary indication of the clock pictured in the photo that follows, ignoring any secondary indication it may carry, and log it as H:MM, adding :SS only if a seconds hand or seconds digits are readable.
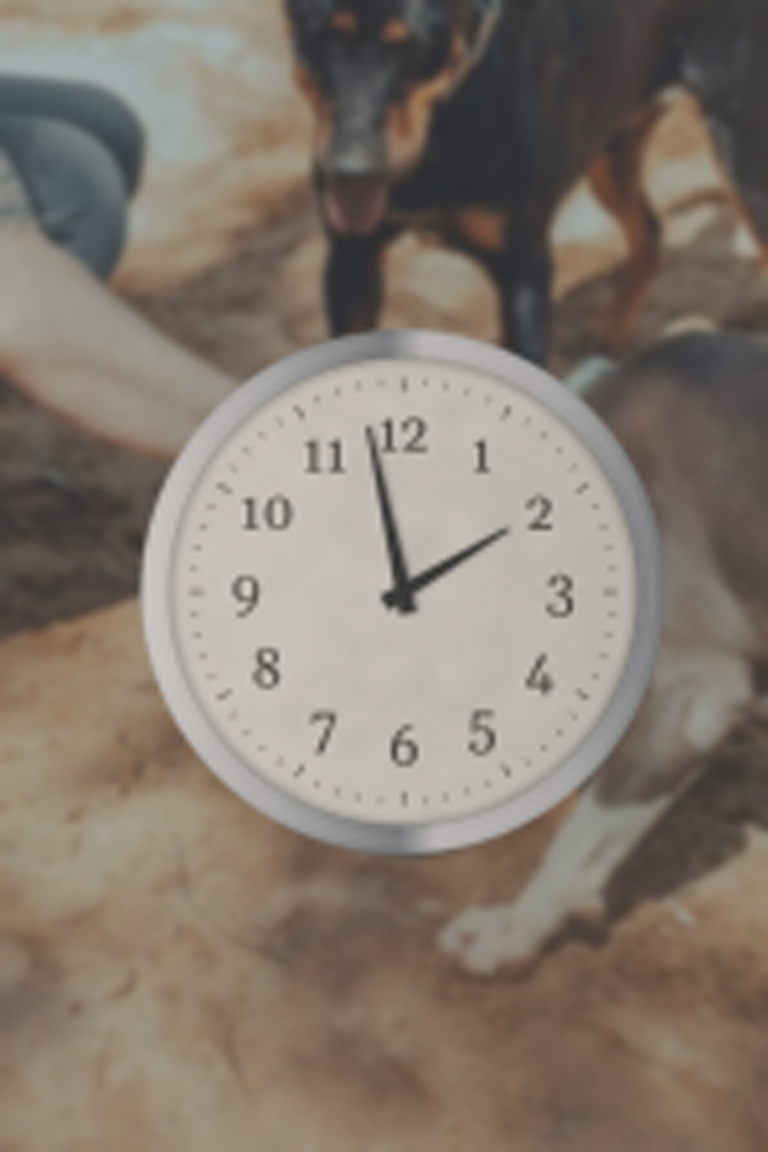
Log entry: 1:58
